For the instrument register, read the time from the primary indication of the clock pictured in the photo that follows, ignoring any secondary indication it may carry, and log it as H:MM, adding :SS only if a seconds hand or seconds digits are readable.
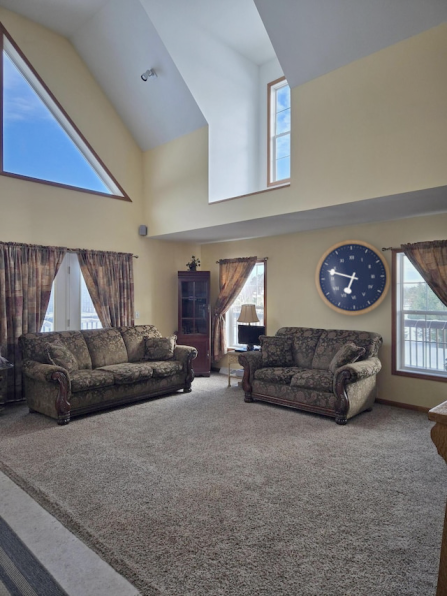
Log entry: 6:48
